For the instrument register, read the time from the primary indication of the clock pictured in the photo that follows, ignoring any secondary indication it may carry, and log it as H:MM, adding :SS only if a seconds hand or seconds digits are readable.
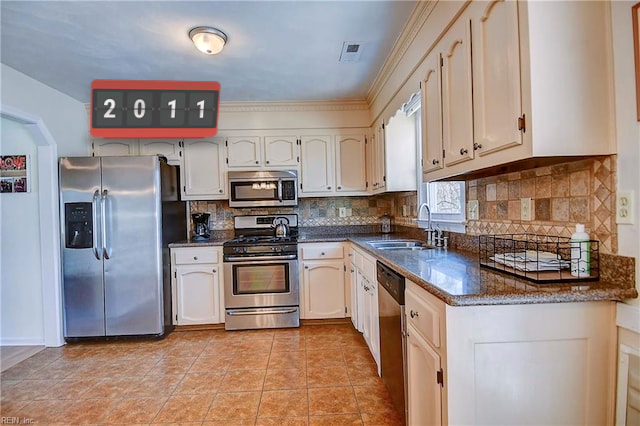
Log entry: 20:11
